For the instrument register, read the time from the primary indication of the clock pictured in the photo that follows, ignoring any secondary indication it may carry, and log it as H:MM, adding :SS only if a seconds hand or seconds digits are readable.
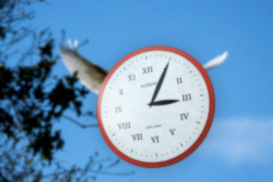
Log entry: 3:05
